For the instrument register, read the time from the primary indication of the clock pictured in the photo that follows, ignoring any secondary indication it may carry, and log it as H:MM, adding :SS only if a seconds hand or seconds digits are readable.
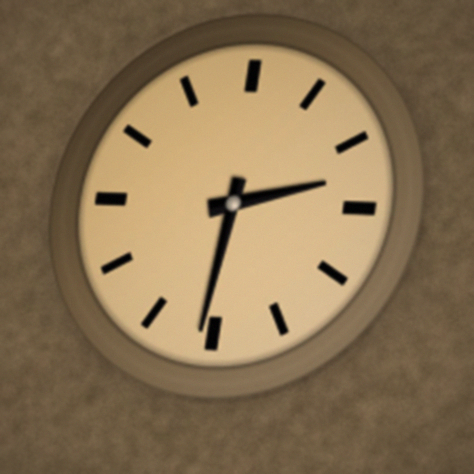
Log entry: 2:31
